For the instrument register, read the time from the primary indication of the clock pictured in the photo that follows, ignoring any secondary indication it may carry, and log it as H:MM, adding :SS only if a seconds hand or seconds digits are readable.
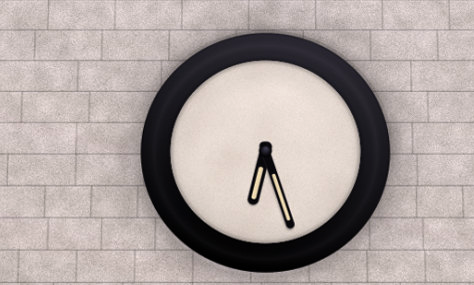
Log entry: 6:27
